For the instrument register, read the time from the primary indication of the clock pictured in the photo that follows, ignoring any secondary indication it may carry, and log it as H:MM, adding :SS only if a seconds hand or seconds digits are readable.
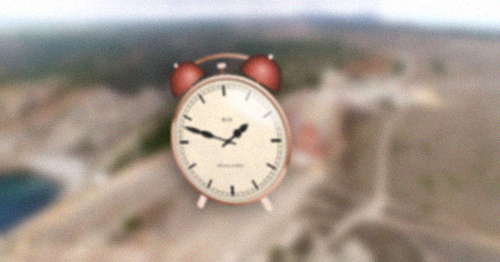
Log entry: 1:48
